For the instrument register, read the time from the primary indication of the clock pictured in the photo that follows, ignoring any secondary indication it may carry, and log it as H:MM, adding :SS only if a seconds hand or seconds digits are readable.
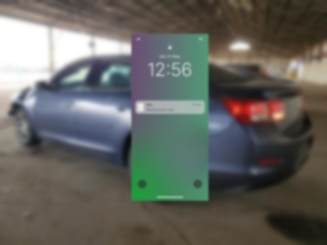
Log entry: 12:56
